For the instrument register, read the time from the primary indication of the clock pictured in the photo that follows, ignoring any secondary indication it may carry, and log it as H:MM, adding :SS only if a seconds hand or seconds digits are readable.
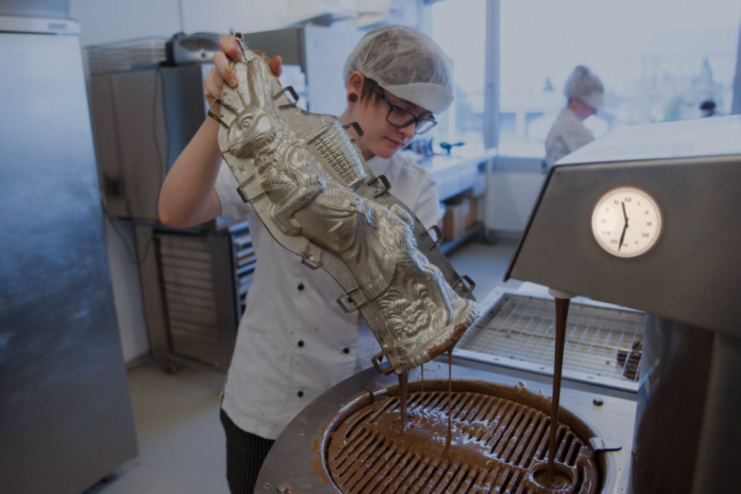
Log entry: 11:32
